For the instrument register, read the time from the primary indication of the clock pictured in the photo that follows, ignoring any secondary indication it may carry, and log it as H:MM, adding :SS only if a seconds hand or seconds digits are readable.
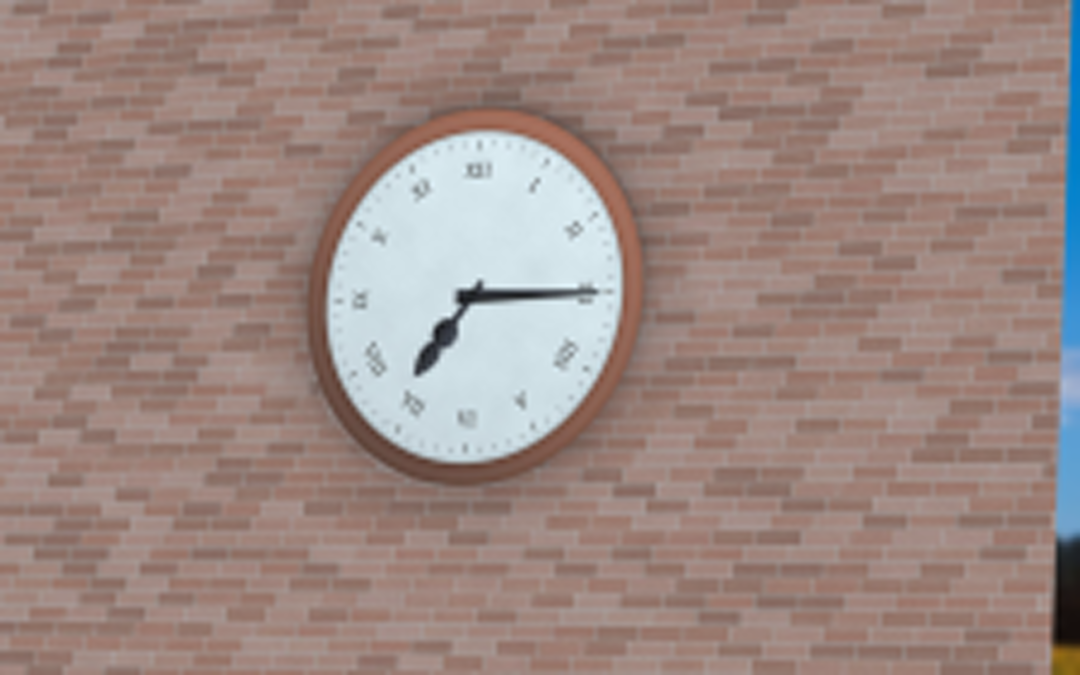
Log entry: 7:15
